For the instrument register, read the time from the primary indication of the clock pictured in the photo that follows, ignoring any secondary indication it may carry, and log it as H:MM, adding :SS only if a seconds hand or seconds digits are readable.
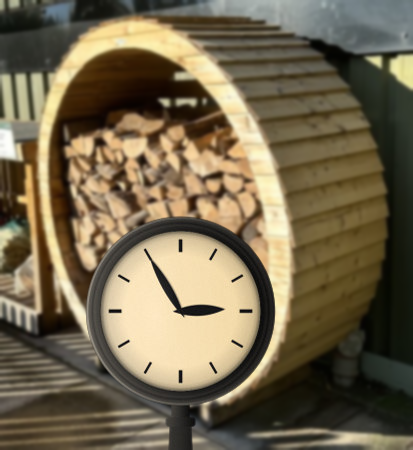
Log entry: 2:55
